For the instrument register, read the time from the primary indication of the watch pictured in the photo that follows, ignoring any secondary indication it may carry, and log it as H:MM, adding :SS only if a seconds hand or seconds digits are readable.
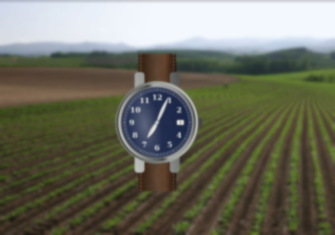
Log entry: 7:04
